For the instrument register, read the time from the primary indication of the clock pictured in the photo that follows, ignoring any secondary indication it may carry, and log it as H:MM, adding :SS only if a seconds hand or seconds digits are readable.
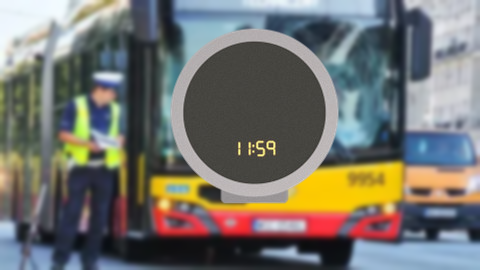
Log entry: 11:59
